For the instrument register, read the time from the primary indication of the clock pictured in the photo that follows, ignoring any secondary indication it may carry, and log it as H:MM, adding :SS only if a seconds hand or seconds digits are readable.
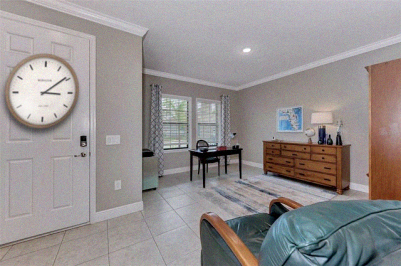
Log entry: 3:09
